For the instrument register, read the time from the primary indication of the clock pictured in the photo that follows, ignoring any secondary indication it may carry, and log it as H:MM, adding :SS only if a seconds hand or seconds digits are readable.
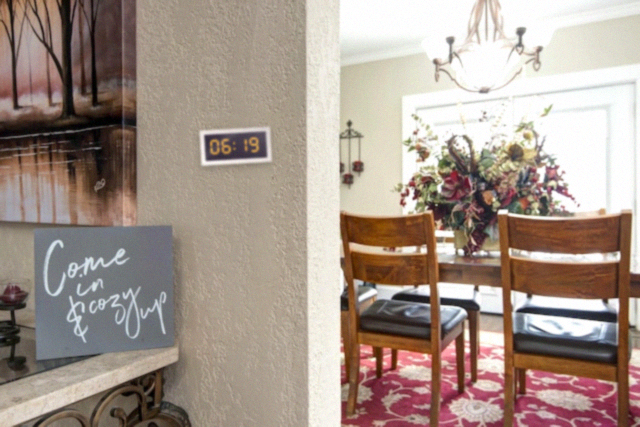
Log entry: 6:19
